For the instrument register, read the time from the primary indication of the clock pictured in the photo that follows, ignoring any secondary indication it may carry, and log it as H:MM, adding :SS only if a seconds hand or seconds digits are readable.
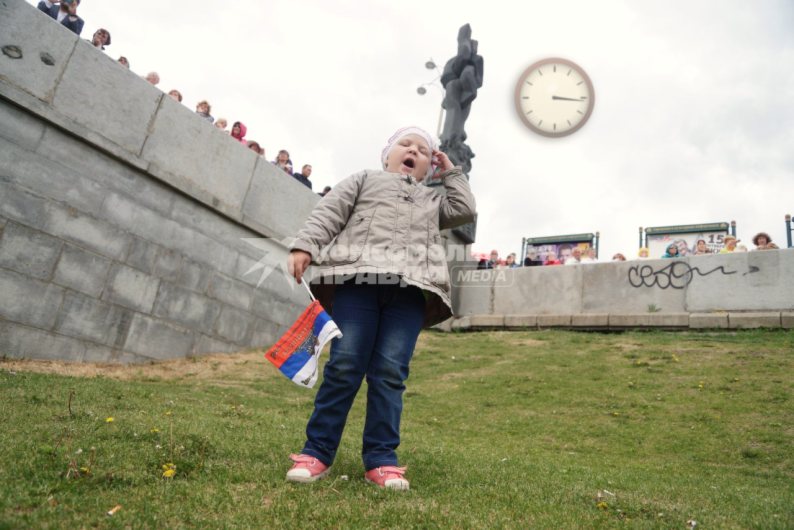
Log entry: 3:16
